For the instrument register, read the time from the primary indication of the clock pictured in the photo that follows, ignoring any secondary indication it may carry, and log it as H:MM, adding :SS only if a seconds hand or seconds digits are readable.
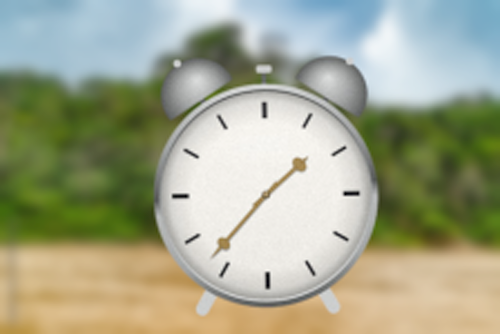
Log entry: 1:37
